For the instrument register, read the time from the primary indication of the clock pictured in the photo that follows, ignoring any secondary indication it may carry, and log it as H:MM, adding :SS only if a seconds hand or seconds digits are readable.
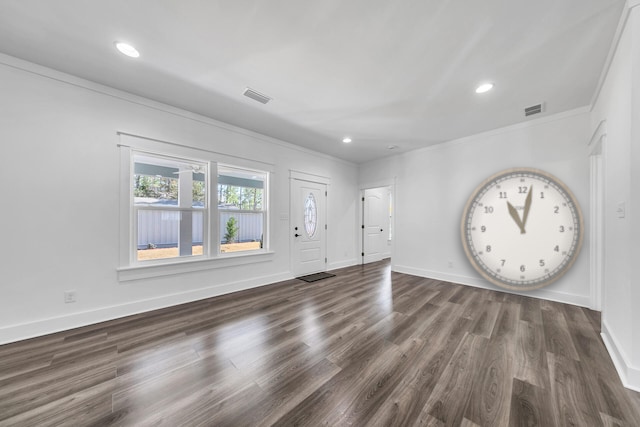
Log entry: 11:02
